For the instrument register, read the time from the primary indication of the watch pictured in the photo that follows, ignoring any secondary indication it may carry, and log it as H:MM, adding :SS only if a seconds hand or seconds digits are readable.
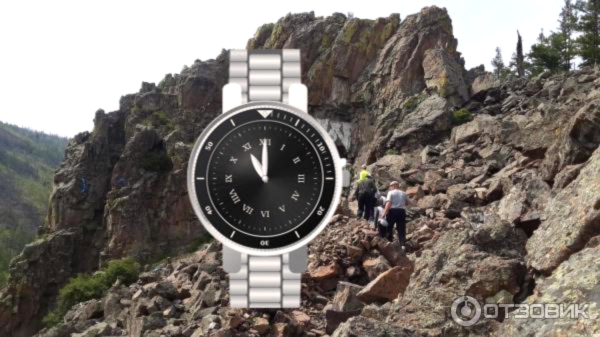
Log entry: 11:00
